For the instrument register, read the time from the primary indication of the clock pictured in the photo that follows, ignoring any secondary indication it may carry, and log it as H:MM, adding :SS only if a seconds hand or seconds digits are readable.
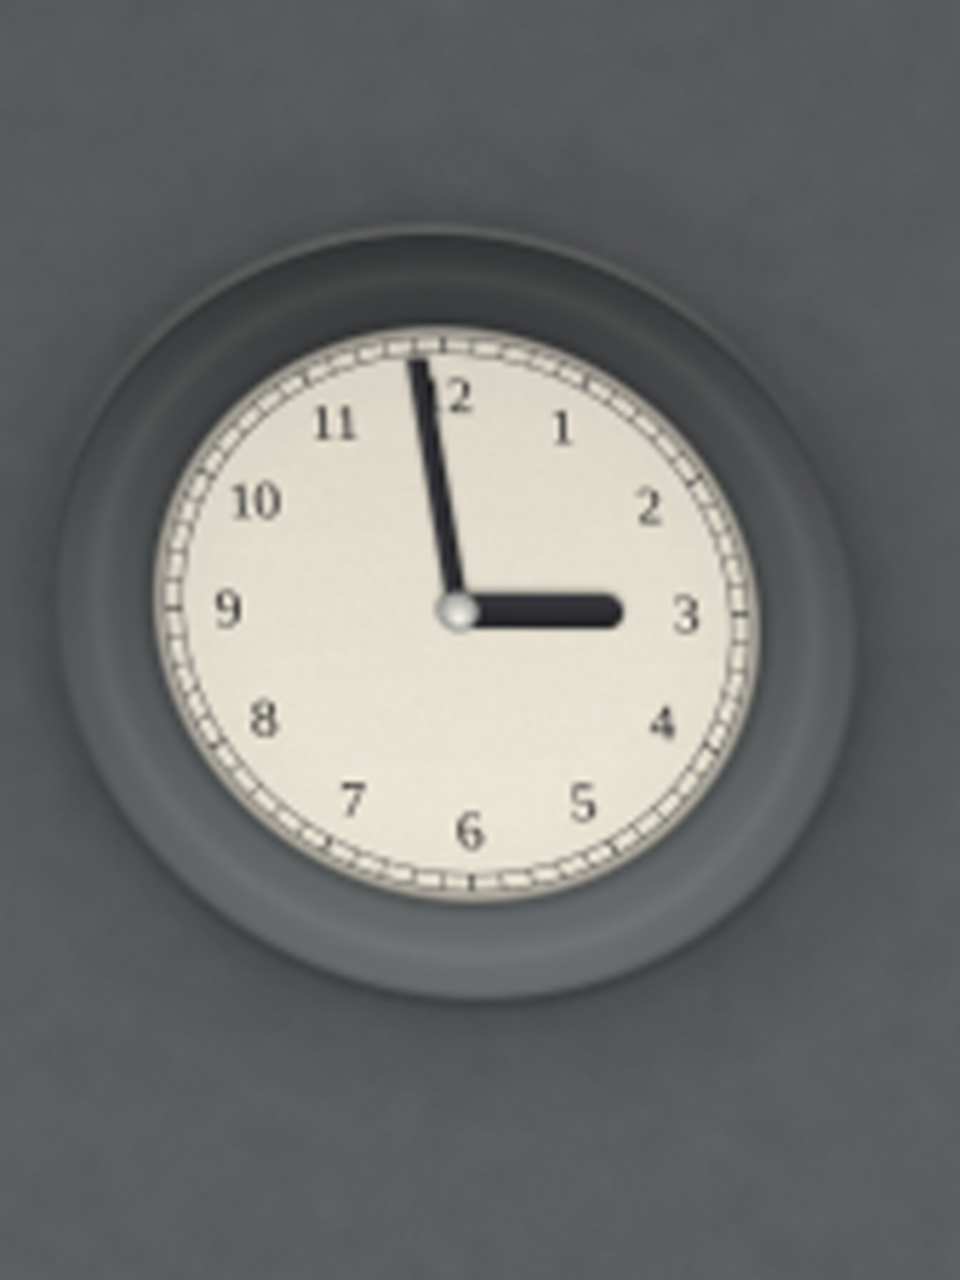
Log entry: 2:59
